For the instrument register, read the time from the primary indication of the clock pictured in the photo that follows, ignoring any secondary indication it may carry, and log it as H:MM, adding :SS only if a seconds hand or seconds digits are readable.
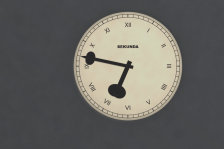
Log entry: 6:47
